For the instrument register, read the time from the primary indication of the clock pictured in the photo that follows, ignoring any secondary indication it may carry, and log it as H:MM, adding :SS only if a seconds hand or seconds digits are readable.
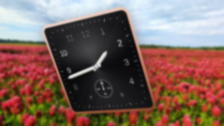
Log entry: 1:43
